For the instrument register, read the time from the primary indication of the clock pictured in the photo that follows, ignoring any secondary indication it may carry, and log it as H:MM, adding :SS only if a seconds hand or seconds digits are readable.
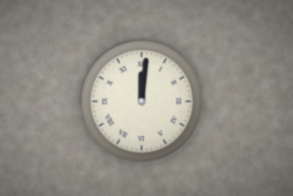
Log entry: 12:01
